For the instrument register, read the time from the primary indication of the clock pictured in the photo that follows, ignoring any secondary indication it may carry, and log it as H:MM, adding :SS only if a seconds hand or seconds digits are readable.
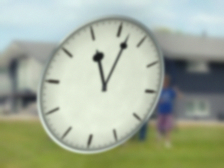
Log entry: 11:02
